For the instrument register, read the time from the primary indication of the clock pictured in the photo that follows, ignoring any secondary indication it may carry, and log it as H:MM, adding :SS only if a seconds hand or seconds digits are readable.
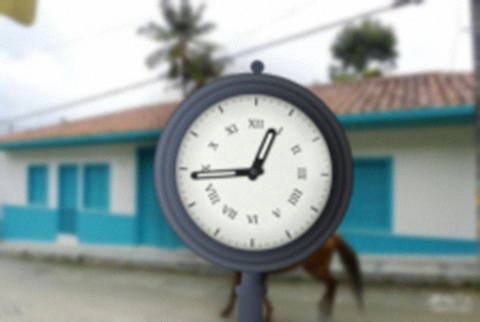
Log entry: 12:44
